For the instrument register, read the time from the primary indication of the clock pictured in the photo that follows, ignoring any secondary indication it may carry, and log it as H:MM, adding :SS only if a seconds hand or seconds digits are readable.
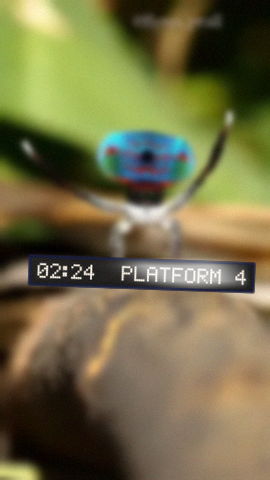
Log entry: 2:24
